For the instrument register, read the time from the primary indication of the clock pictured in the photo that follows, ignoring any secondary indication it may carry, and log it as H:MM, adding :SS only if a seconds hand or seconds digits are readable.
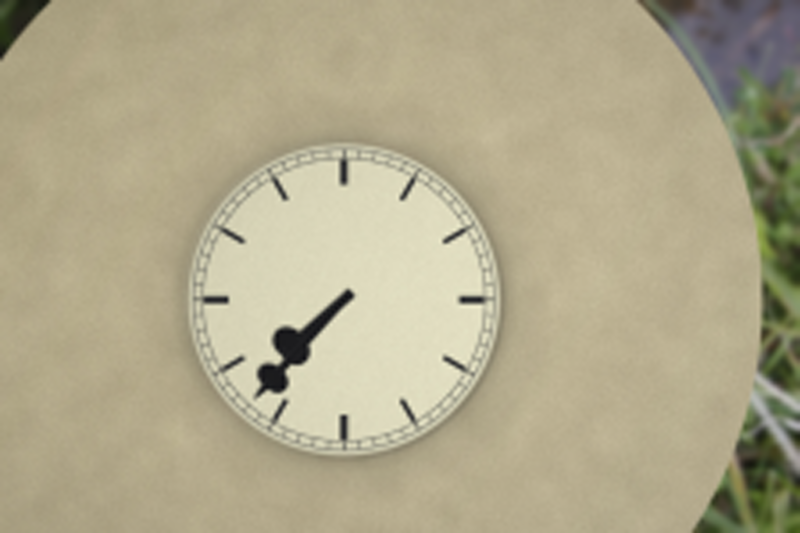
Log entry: 7:37
